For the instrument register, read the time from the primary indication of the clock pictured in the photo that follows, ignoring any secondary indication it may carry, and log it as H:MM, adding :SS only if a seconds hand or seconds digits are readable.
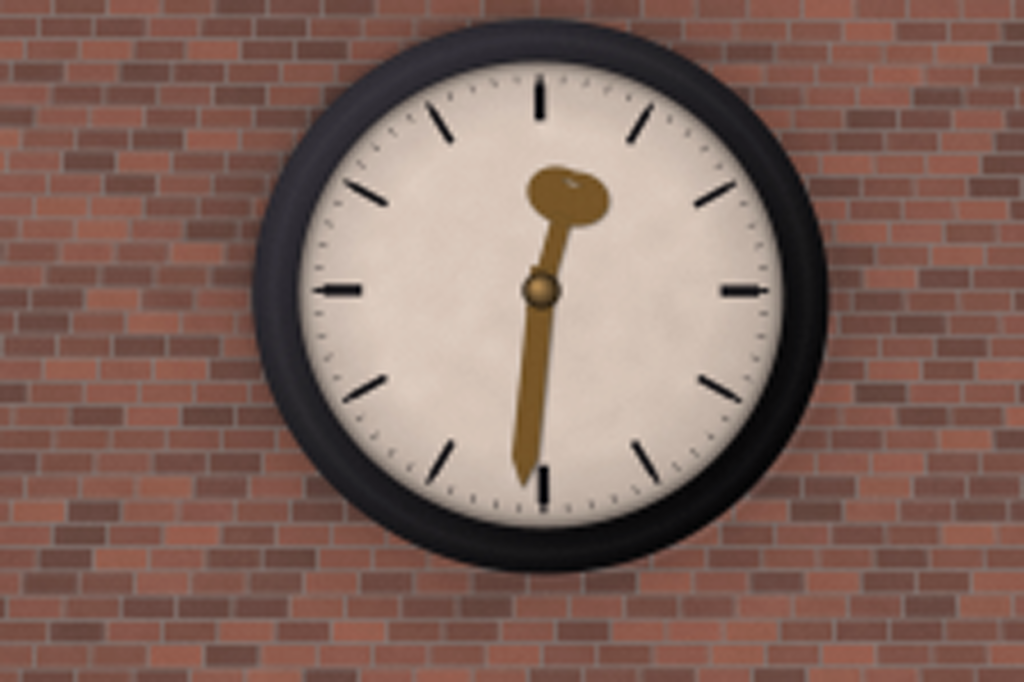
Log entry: 12:31
